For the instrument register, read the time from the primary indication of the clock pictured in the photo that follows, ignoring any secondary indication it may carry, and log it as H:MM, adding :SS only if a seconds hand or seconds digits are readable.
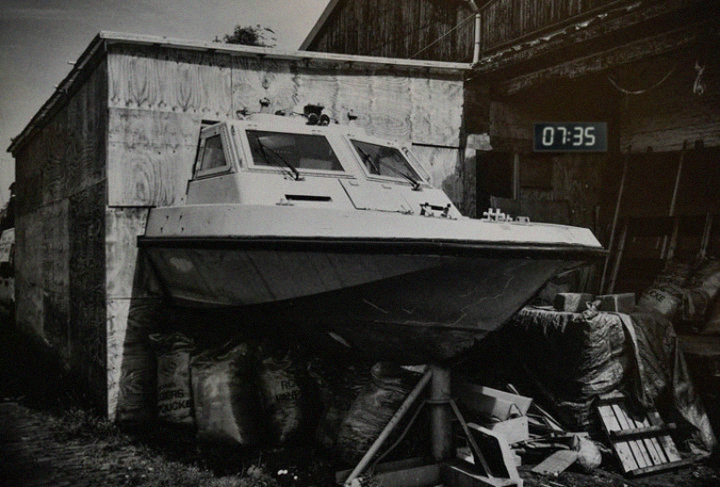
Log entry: 7:35
